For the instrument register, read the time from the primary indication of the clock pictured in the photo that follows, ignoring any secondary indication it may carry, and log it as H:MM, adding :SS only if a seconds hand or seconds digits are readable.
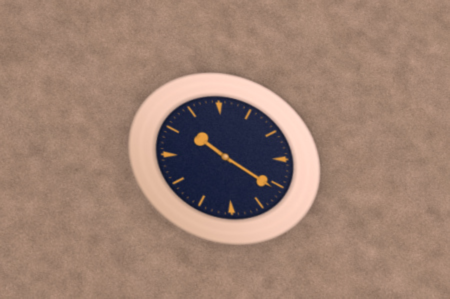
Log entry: 10:21
